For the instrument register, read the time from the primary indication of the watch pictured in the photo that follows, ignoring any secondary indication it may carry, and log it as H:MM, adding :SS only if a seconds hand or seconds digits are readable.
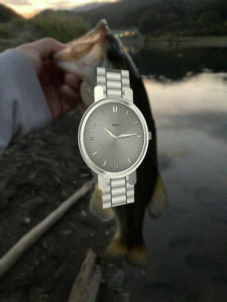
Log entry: 10:14
